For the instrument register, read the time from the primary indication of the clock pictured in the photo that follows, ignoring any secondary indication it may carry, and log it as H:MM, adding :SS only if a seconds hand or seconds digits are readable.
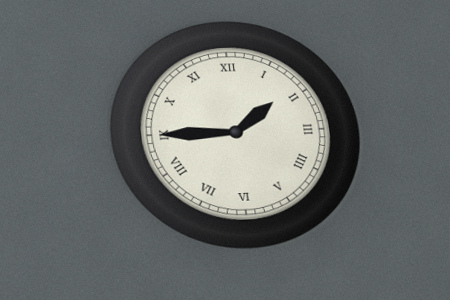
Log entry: 1:45
